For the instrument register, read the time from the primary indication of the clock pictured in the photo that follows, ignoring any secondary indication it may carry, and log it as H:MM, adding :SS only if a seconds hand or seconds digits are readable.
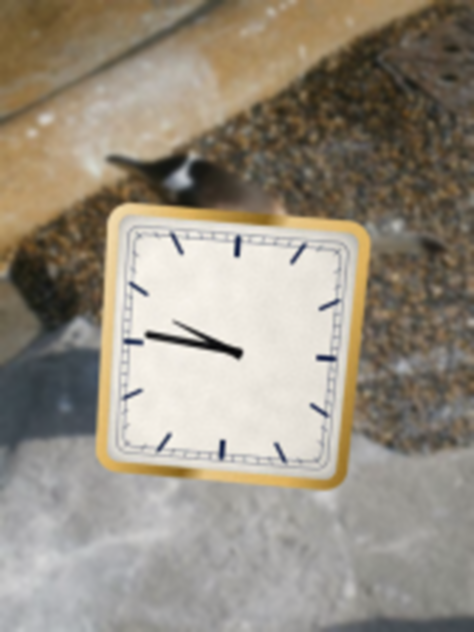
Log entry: 9:46
